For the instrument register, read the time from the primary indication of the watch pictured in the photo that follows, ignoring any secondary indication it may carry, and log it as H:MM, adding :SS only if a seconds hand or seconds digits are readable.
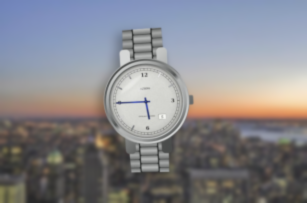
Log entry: 5:45
